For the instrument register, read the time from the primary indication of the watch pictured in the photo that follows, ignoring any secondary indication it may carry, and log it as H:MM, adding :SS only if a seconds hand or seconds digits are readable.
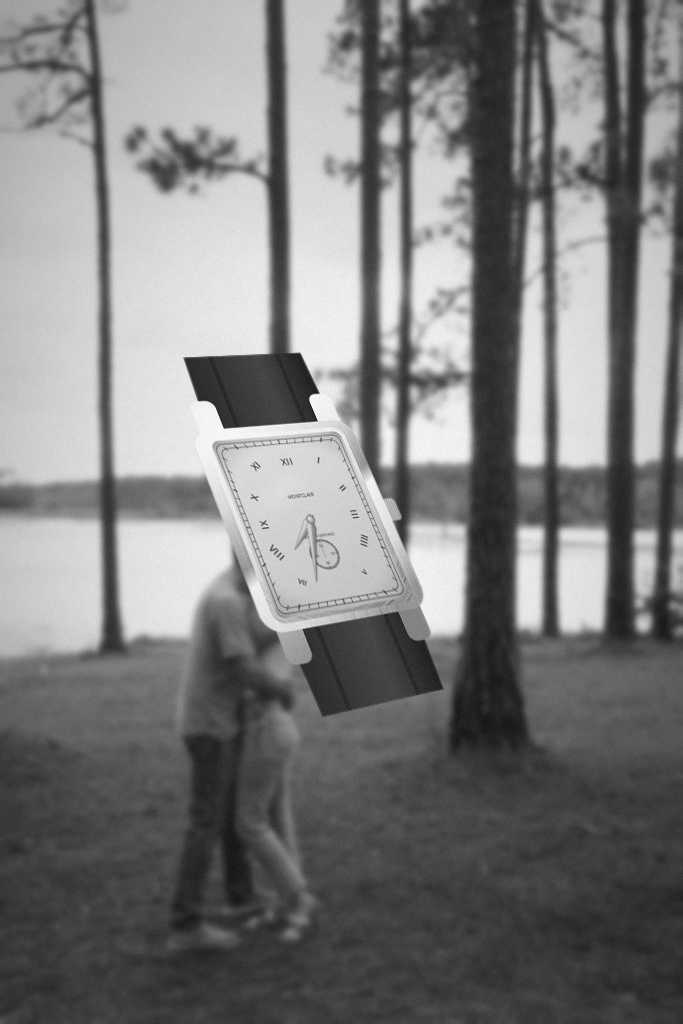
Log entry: 7:33
